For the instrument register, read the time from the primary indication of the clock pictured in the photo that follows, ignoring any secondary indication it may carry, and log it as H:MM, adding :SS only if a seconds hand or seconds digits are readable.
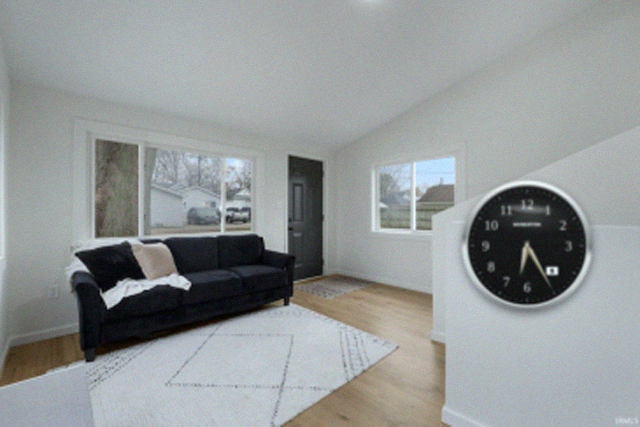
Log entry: 6:25
